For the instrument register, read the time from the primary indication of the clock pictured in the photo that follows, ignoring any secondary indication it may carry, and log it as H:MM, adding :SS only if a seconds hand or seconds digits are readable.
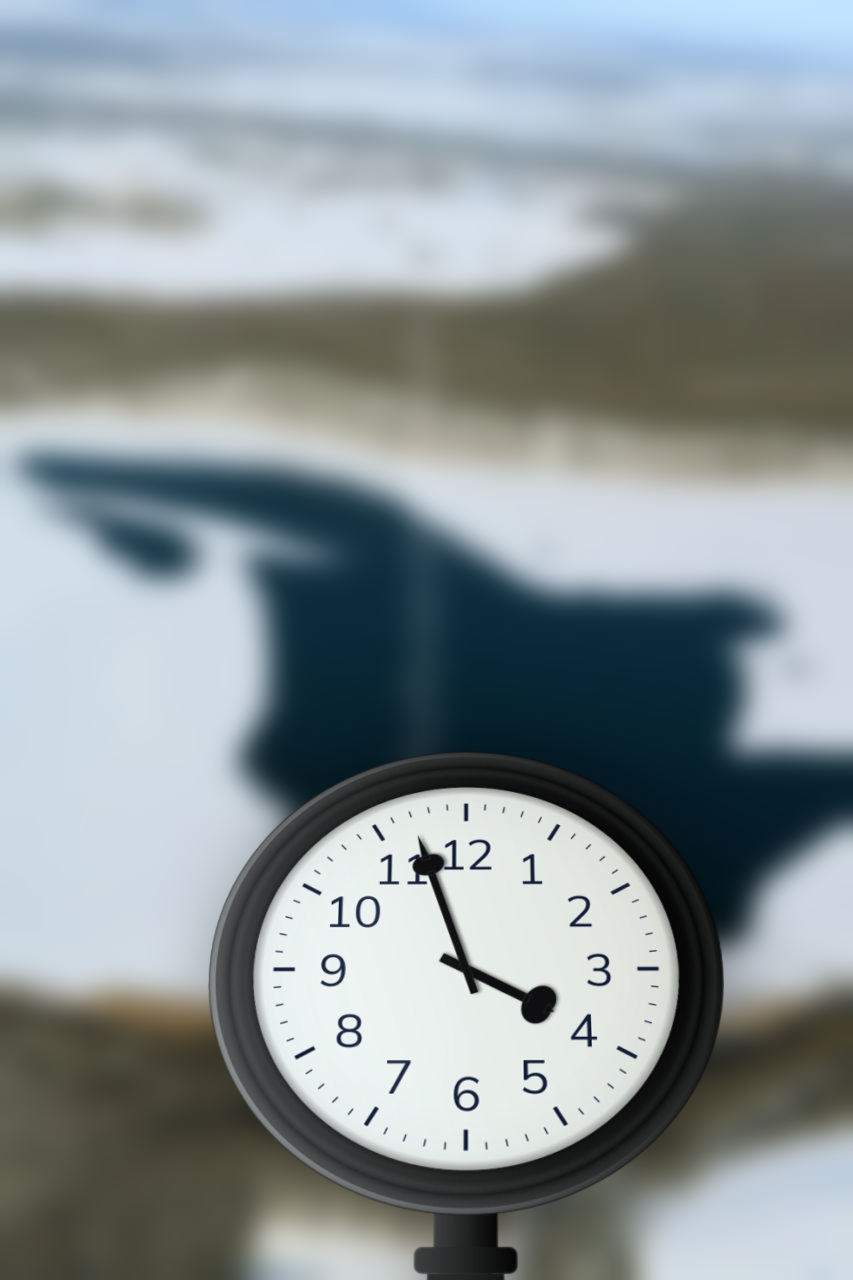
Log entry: 3:57
